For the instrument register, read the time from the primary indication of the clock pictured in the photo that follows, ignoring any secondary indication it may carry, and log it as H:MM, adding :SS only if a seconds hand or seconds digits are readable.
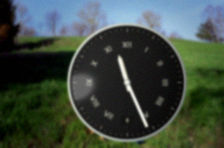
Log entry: 11:26
